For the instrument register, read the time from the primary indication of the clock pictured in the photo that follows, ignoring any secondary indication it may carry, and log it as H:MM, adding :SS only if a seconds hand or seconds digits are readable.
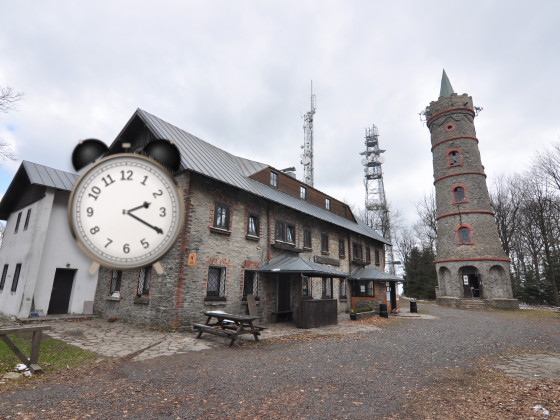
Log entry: 2:20
